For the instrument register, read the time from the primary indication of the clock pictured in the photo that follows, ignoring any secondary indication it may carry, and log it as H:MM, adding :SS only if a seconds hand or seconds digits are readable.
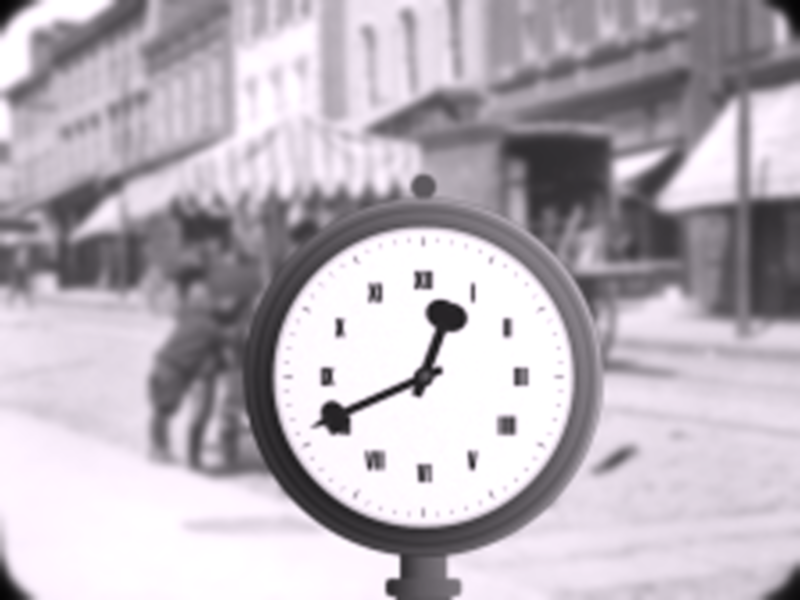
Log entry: 12:41
